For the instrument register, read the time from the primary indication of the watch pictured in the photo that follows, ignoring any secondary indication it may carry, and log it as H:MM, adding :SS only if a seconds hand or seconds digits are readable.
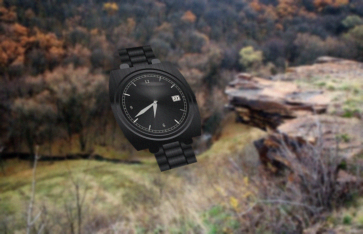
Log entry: 6:41
